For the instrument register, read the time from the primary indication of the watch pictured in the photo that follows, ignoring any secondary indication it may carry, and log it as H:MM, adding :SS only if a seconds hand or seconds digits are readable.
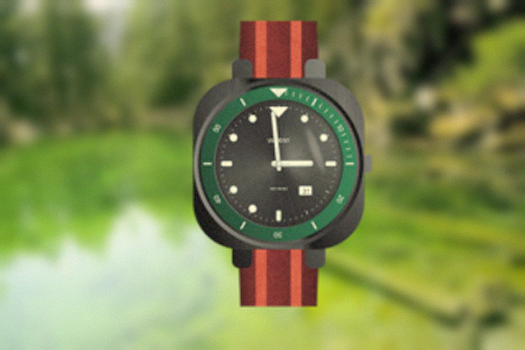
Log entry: 2:59
